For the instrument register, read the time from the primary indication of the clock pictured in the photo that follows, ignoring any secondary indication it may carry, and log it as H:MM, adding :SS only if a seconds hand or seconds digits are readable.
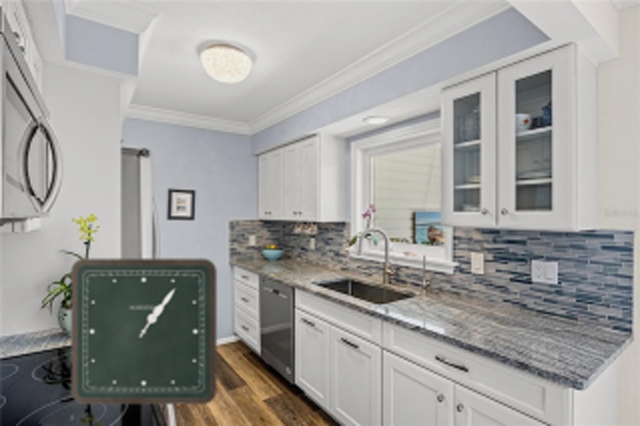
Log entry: 1:06
